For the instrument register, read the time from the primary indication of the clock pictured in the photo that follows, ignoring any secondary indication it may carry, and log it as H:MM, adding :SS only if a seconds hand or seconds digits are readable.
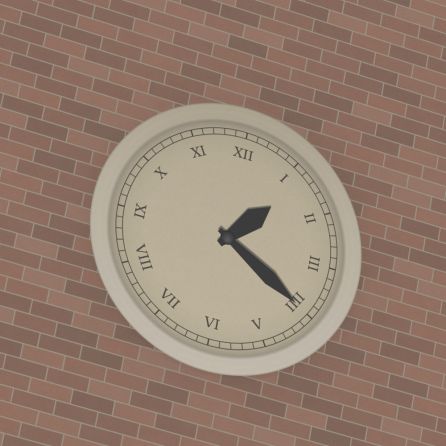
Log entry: 1:20
